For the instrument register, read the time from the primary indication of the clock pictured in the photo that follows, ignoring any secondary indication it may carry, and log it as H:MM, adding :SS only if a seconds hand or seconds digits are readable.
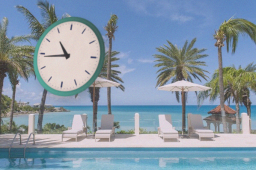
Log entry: 10:44
